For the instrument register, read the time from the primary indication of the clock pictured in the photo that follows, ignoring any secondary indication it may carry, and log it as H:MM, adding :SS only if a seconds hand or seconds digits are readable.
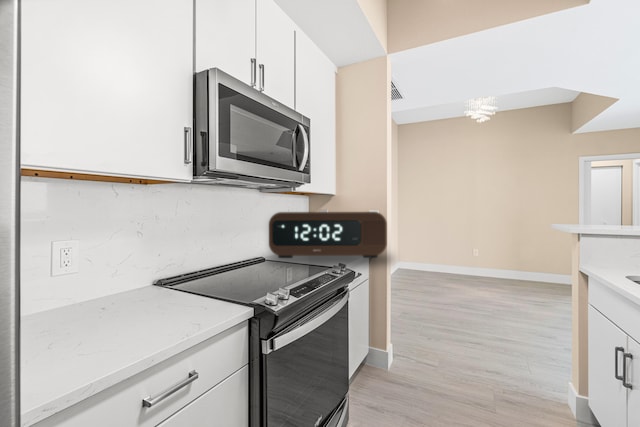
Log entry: 12:02
